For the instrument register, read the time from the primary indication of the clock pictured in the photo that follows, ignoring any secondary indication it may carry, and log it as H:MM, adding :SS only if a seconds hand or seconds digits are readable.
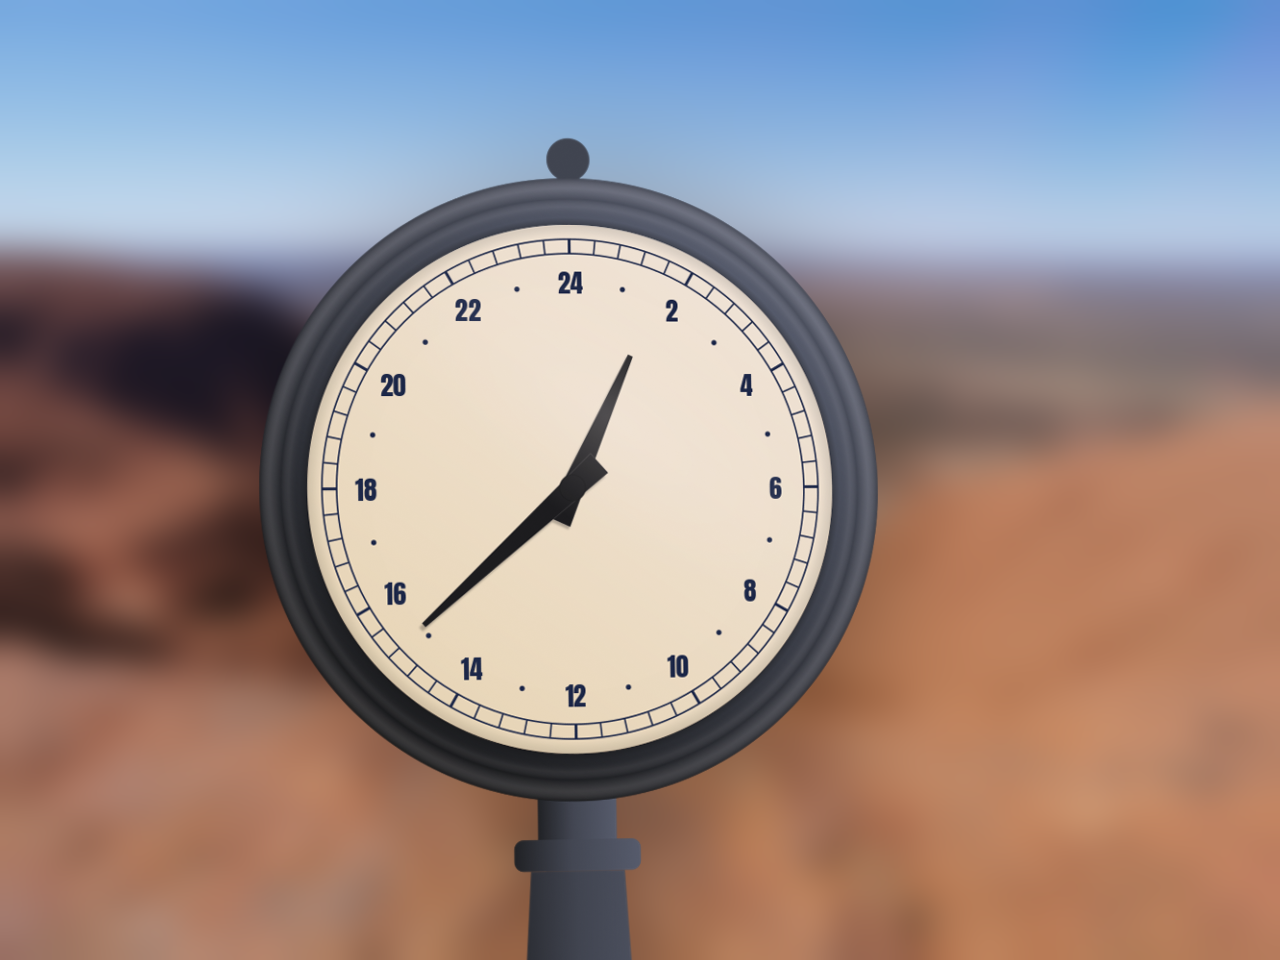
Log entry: 1:38
